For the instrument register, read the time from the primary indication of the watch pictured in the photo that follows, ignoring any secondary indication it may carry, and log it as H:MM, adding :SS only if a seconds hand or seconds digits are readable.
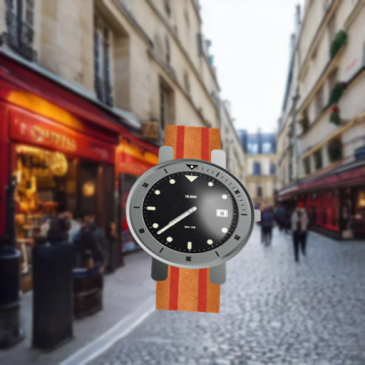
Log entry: 7:38
